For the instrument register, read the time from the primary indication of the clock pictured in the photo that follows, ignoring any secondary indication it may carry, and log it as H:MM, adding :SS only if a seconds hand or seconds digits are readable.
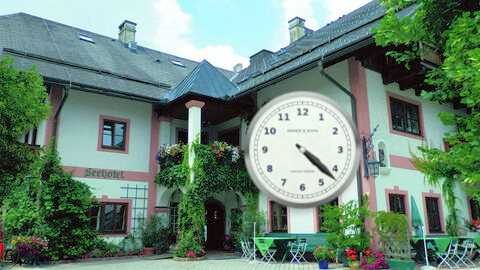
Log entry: 4:22
